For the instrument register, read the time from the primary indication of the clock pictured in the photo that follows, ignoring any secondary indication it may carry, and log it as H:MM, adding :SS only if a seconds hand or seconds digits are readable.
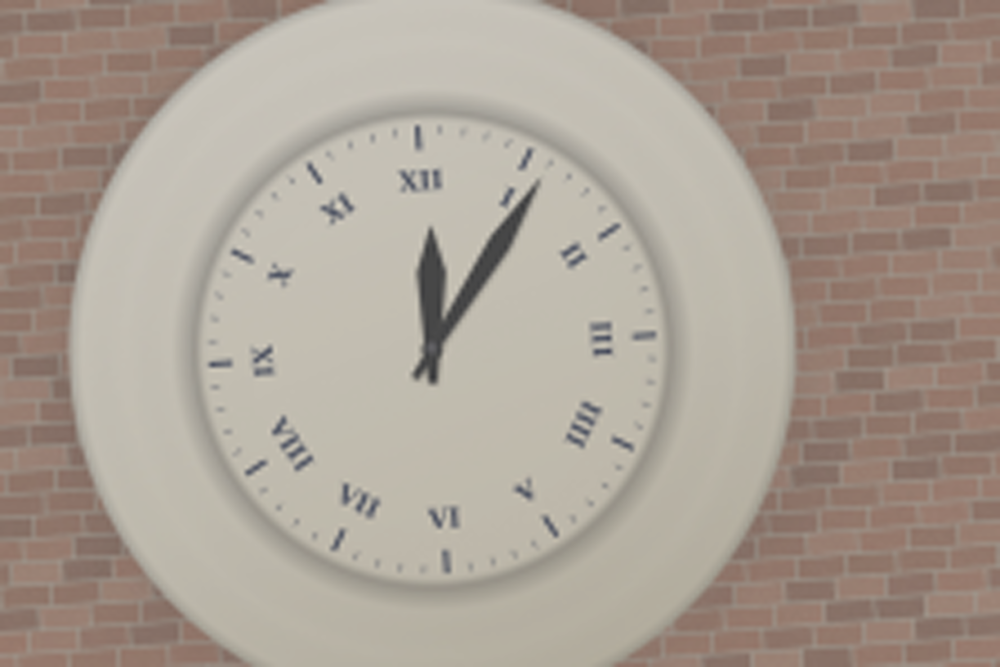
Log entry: 12:06
